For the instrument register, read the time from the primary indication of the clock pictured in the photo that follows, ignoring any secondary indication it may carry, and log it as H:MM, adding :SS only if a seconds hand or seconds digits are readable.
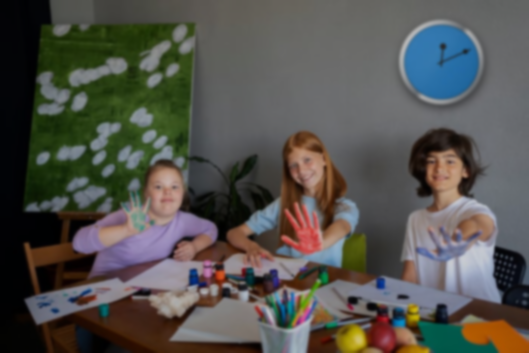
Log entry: 12:11
